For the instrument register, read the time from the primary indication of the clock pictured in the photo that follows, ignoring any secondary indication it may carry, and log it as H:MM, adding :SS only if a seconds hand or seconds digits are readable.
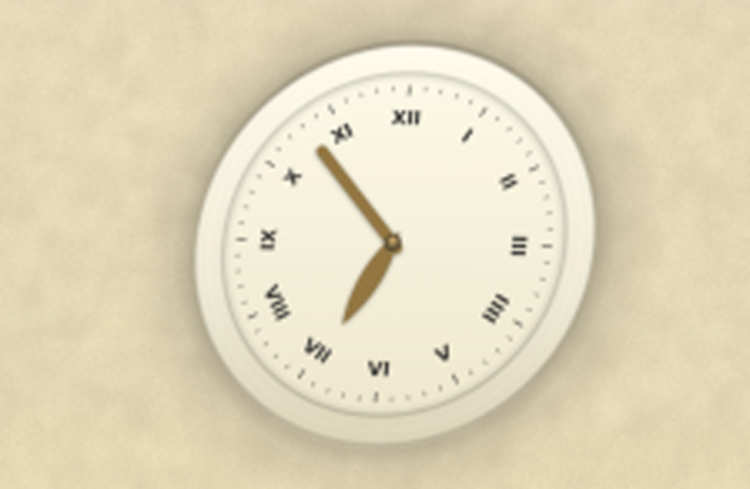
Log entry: 6:53
